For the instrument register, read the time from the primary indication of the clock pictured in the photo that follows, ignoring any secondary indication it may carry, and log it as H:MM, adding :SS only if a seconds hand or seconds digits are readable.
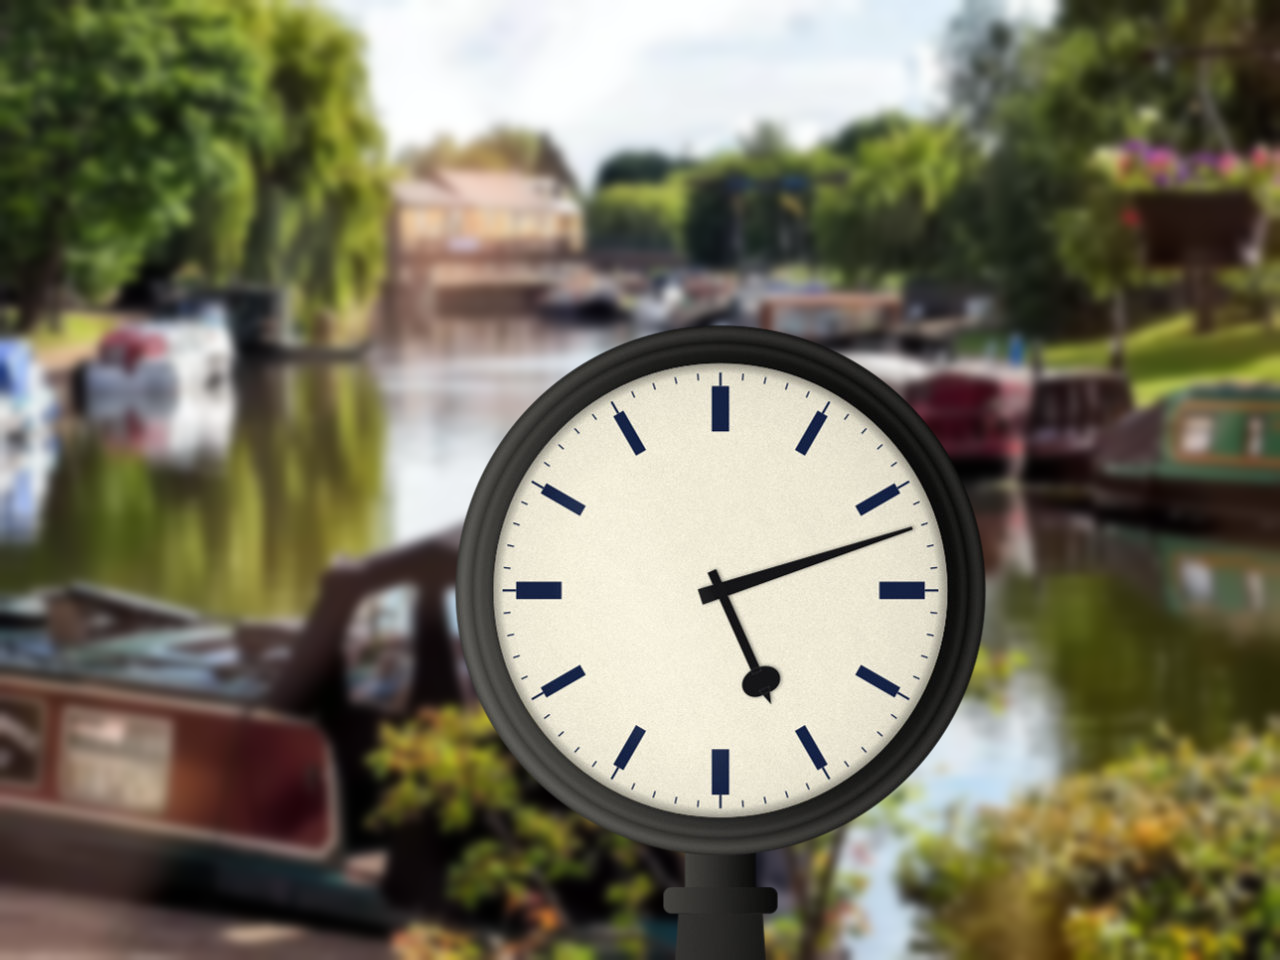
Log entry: 5:12
